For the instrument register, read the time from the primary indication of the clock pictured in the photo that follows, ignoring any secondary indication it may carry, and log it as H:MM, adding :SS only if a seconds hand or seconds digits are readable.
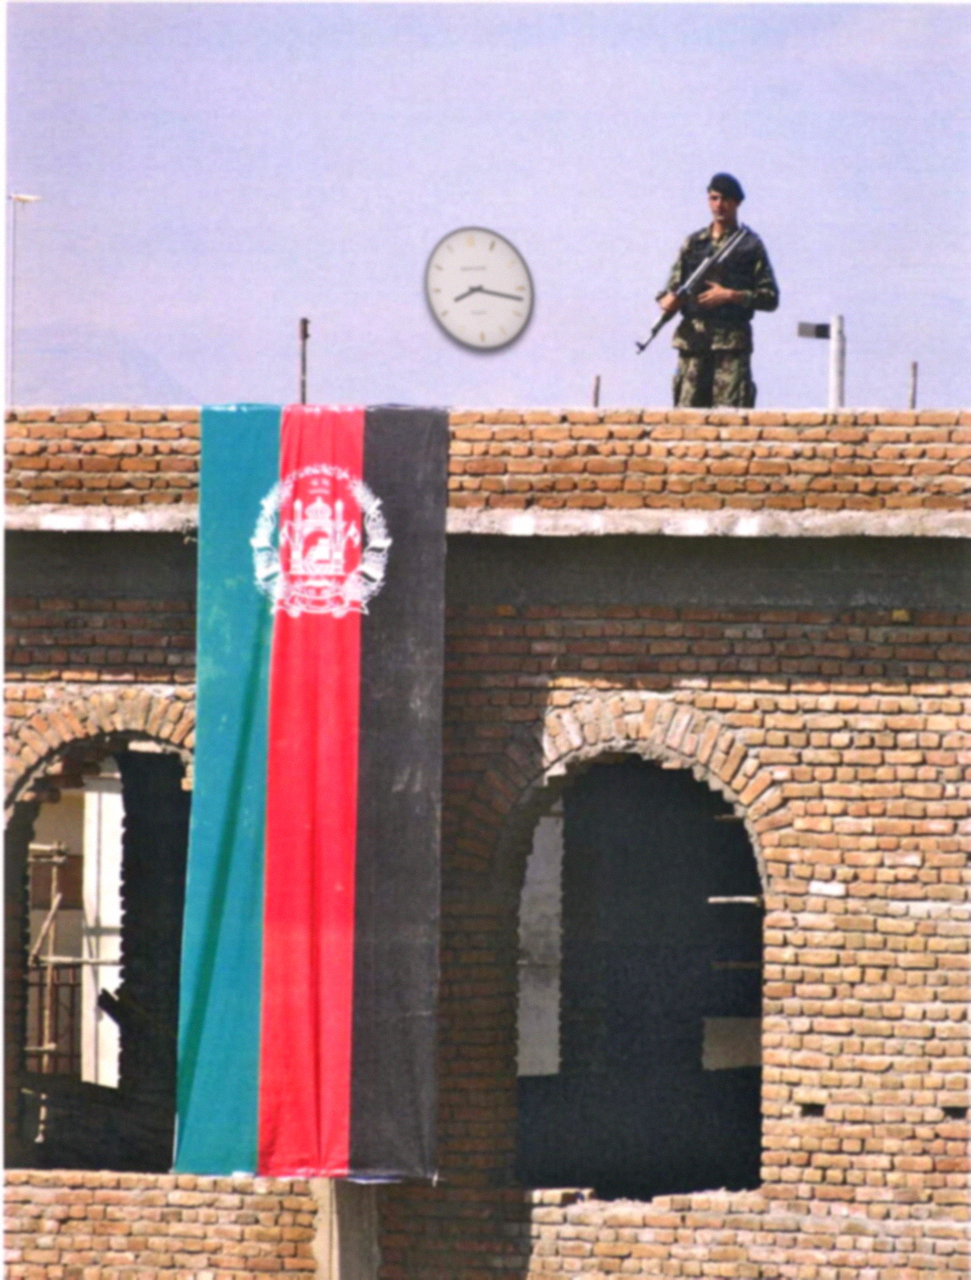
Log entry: 8:17
